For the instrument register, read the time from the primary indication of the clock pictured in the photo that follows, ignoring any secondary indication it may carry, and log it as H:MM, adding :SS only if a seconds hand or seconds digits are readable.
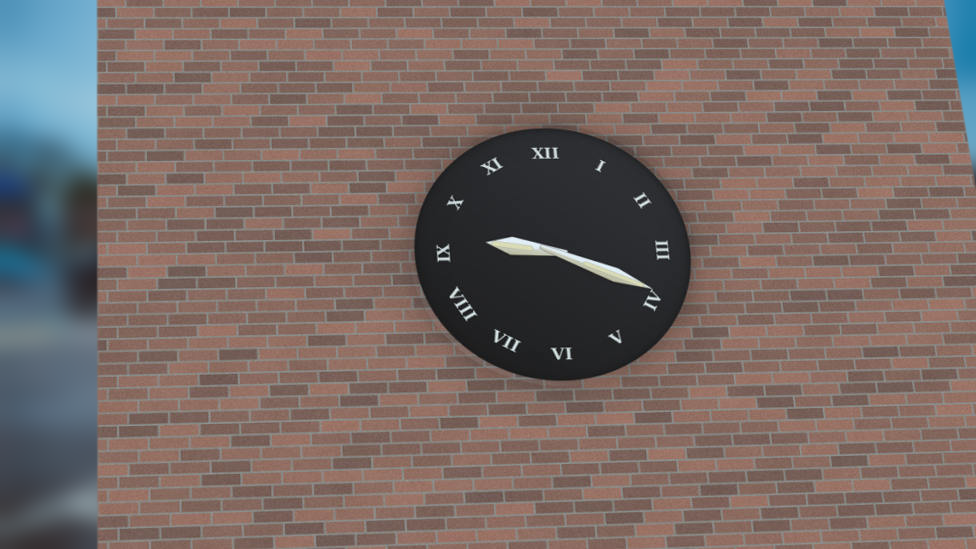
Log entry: 9:19
